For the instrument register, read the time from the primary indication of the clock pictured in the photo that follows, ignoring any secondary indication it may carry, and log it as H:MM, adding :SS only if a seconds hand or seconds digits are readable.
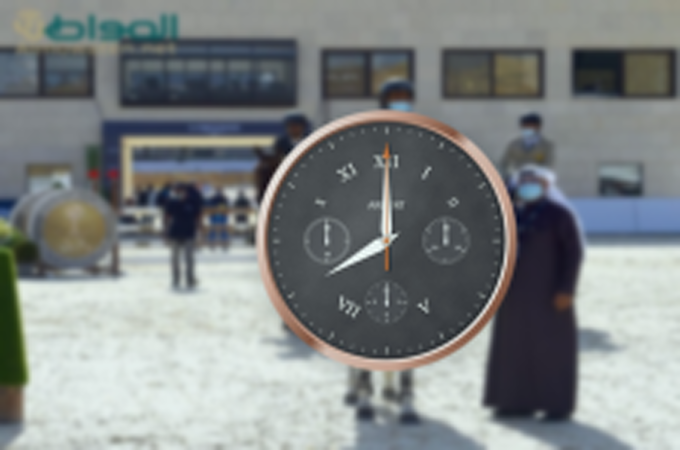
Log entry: 8:00
